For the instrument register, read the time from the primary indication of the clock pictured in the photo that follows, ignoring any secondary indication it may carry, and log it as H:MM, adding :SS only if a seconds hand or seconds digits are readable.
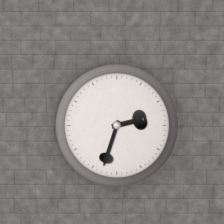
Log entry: 2:33
